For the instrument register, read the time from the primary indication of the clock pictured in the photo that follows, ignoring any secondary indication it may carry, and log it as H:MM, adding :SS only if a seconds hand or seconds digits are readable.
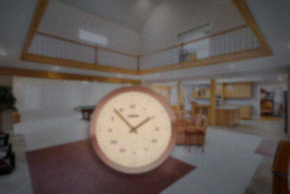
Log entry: 1:53
